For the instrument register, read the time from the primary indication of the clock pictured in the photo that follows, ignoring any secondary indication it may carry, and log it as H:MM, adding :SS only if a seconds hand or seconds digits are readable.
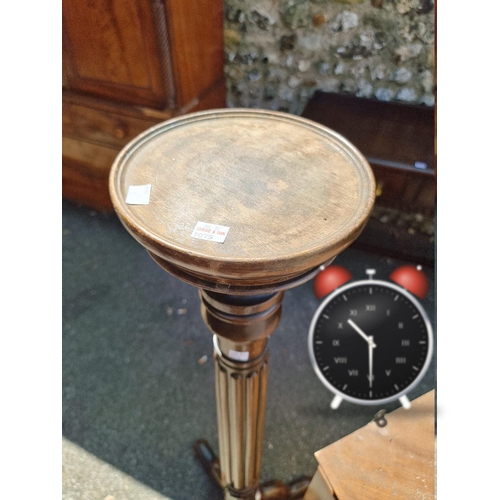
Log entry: 10:30
